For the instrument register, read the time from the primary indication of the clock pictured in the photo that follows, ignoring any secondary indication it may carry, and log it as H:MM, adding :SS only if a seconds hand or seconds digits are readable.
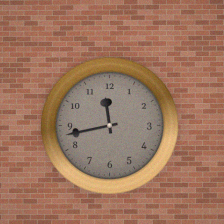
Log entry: 11:43
